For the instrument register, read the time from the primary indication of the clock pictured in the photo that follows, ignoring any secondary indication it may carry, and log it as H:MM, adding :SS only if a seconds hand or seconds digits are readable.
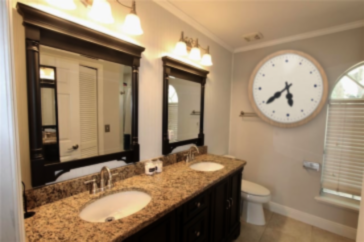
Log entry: 5:39
